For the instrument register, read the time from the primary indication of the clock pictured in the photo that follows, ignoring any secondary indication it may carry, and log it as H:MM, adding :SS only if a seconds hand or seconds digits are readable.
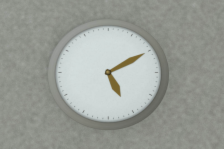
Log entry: 5:10
